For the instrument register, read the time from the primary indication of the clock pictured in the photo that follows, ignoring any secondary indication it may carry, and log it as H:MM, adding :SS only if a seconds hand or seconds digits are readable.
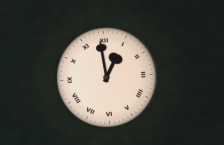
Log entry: 12:59
